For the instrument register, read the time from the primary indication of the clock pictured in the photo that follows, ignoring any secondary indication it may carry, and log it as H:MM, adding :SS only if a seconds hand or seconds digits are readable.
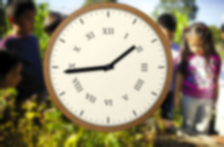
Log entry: 1:44
